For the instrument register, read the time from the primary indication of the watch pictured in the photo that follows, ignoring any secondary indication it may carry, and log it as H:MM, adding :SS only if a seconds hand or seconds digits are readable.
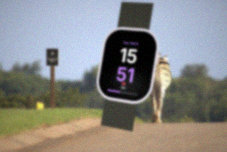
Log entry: 15:51
